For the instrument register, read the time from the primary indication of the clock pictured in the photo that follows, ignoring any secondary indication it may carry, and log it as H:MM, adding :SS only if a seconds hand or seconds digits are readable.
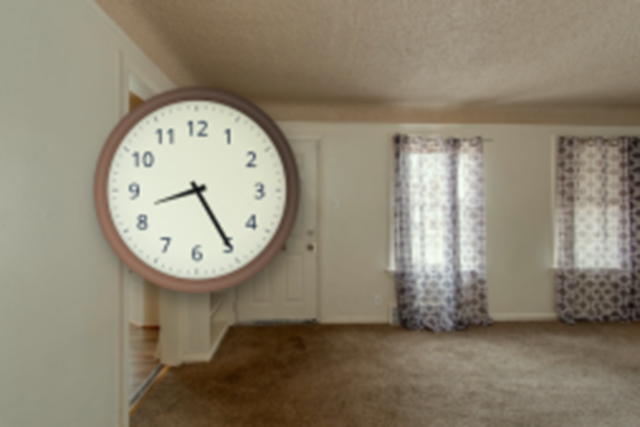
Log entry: 8:25
